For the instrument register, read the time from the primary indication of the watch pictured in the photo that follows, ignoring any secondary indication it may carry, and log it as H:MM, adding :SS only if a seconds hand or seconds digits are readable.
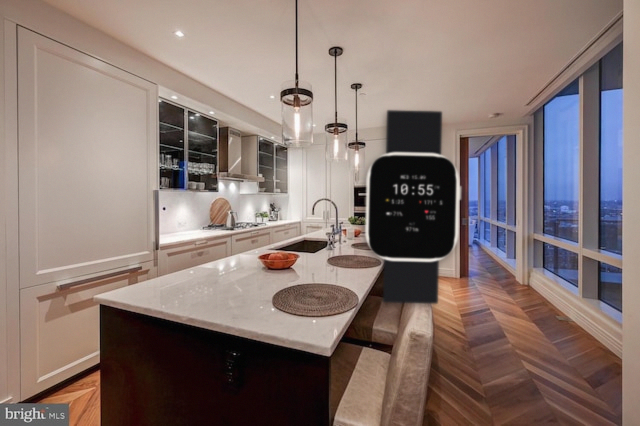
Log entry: 10:55
